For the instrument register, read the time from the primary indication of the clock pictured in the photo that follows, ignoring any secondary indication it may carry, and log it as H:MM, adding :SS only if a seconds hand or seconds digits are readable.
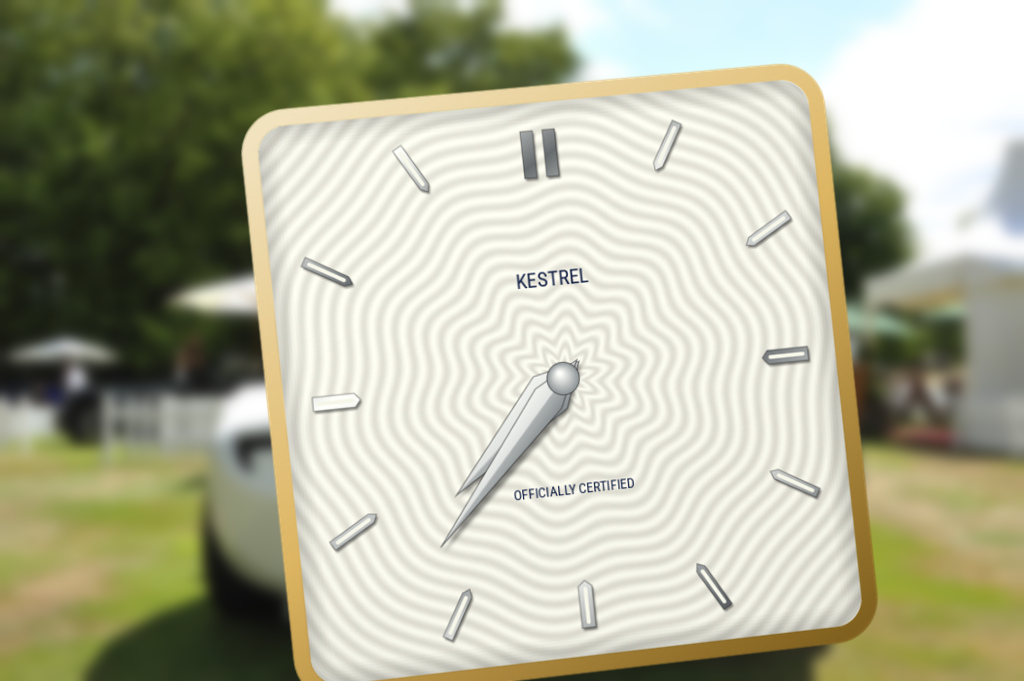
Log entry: 7:37
